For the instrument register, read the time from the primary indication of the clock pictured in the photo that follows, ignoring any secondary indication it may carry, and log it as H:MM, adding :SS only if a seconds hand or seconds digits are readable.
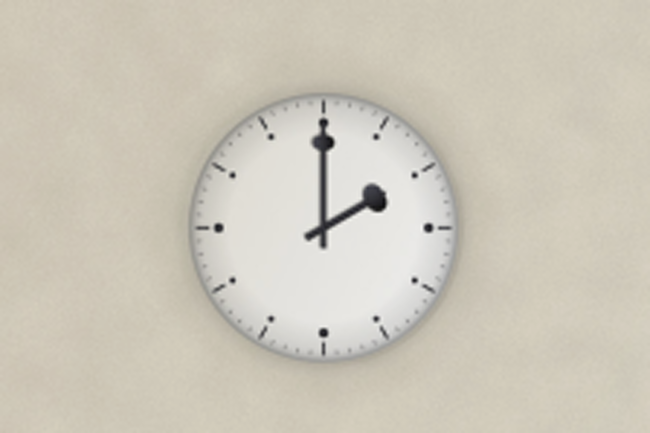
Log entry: 2:00
